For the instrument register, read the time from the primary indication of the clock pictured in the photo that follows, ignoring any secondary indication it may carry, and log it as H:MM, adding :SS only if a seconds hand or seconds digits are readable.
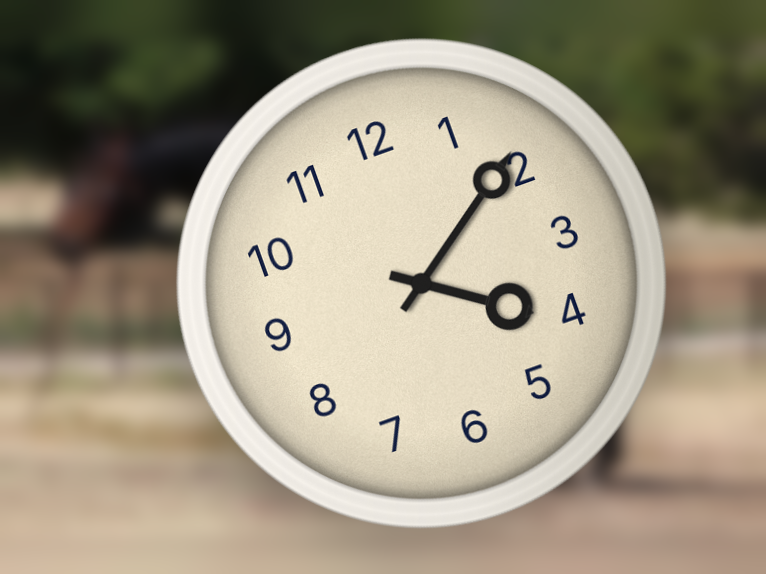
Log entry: 4:09
